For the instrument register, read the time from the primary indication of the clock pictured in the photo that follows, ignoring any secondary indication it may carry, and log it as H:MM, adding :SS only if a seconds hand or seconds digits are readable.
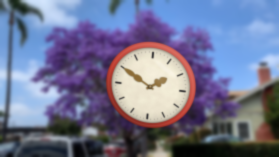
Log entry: 1:50
